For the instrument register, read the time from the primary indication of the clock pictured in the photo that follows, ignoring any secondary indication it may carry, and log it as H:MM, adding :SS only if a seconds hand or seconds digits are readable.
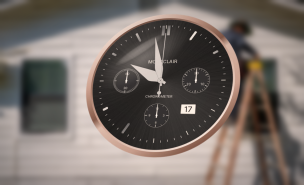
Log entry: 9:58
